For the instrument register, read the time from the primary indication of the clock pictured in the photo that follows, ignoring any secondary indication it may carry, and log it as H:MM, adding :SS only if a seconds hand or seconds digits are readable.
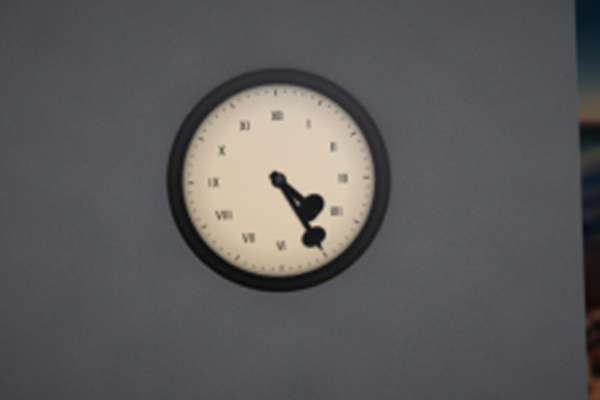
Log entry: 4:25
